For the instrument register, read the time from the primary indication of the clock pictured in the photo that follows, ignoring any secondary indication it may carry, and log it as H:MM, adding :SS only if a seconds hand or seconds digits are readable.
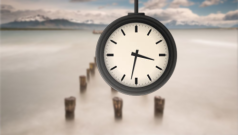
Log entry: 3:32
